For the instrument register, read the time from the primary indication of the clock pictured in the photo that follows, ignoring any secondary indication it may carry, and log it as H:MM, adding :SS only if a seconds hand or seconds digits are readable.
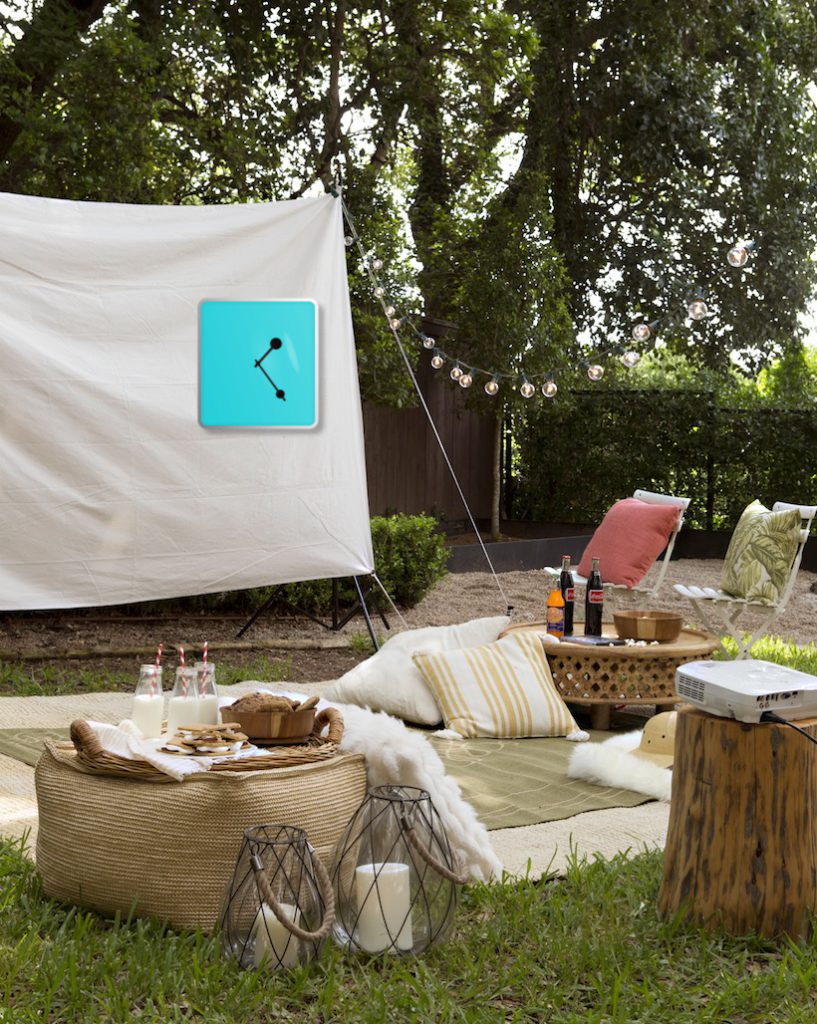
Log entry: 1:24
